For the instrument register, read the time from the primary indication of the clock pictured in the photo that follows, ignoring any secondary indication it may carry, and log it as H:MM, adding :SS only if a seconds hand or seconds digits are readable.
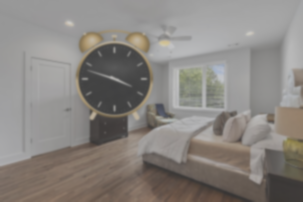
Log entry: 3:48
